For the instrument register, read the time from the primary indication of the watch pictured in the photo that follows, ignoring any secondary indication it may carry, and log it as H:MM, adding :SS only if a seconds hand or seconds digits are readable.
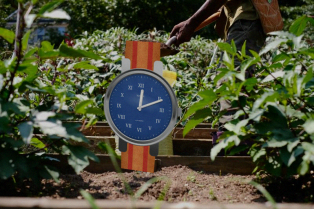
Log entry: 12:11
